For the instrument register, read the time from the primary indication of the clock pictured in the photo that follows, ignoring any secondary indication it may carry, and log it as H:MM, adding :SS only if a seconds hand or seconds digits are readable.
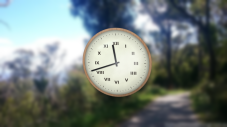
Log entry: 11:42
